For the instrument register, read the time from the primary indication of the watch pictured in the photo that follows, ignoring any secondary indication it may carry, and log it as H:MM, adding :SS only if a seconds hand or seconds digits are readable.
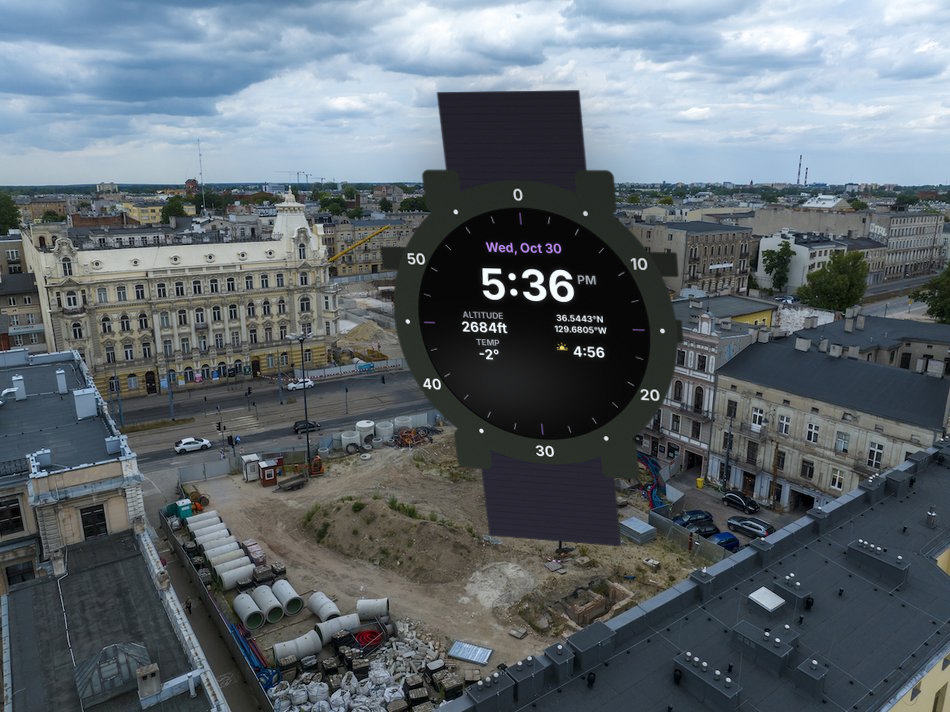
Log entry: 5:36
